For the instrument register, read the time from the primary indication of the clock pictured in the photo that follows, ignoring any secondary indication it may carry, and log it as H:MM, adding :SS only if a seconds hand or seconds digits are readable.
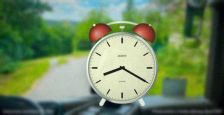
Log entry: 8:20
